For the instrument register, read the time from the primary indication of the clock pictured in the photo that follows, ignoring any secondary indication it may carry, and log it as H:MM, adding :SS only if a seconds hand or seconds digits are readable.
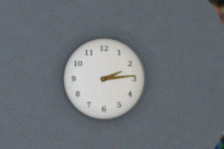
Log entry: 2:14
